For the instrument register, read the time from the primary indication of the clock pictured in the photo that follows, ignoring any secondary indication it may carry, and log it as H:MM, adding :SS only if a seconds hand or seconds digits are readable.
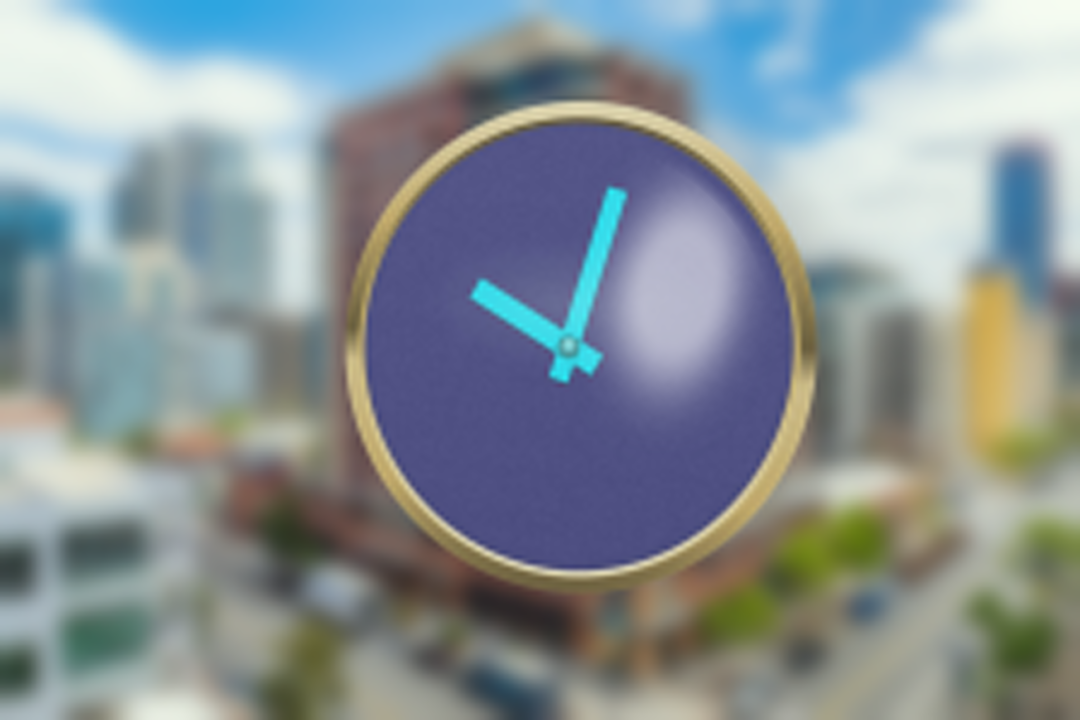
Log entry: 10:03
